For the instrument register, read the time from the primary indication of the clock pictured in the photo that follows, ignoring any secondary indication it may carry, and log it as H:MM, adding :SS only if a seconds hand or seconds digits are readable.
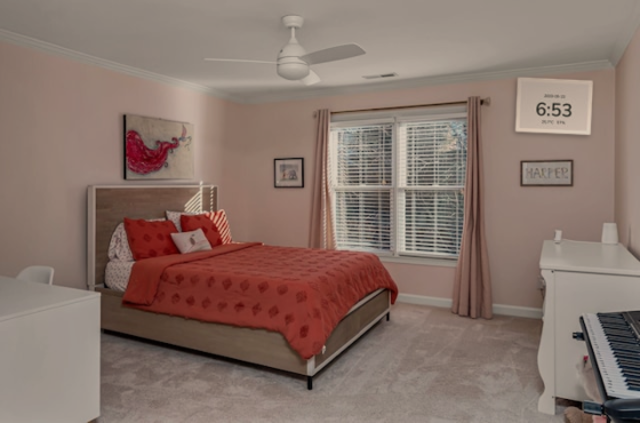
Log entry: 6:53
